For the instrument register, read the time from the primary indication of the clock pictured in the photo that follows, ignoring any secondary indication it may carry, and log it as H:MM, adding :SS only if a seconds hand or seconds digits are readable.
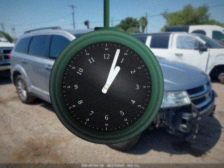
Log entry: 1:03
